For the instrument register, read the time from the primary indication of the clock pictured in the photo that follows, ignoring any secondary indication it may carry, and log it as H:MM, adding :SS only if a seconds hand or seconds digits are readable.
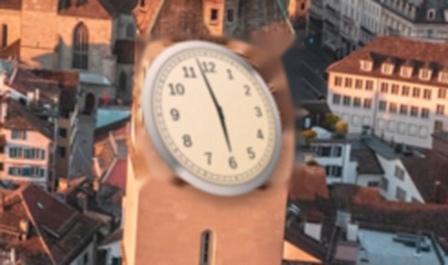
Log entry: 5:58
